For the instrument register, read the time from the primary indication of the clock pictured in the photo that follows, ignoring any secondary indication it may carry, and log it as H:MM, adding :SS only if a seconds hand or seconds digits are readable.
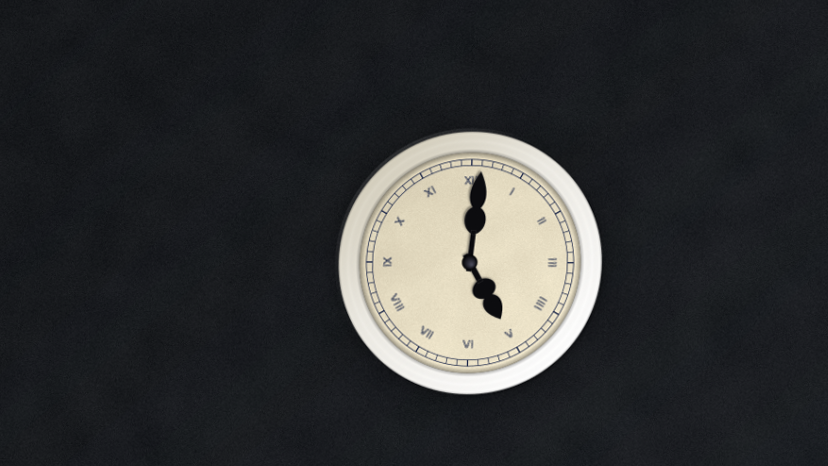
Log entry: 5:01
